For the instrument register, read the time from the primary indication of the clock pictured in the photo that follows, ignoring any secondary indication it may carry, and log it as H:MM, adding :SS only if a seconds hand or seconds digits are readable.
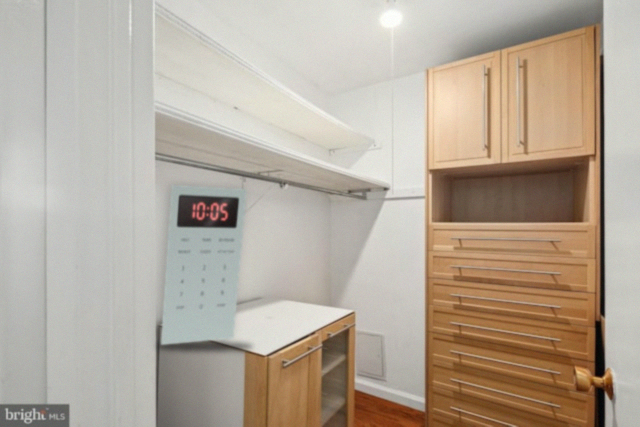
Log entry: 10:05
